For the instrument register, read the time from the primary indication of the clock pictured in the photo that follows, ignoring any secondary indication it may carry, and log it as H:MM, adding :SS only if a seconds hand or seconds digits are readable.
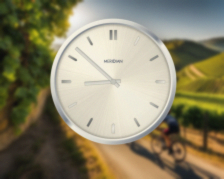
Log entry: 8:52
